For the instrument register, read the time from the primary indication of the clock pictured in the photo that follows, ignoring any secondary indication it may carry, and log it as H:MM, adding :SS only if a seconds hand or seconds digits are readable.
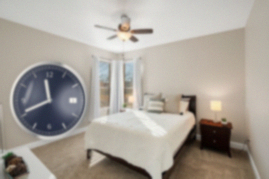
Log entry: 11:41
